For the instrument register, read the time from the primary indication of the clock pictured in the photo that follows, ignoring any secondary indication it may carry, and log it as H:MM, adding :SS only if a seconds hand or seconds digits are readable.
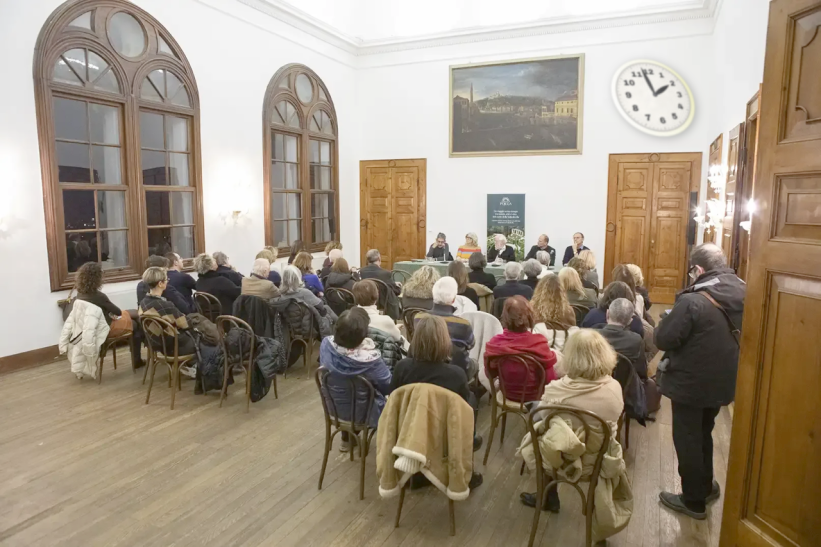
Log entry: 1:58
